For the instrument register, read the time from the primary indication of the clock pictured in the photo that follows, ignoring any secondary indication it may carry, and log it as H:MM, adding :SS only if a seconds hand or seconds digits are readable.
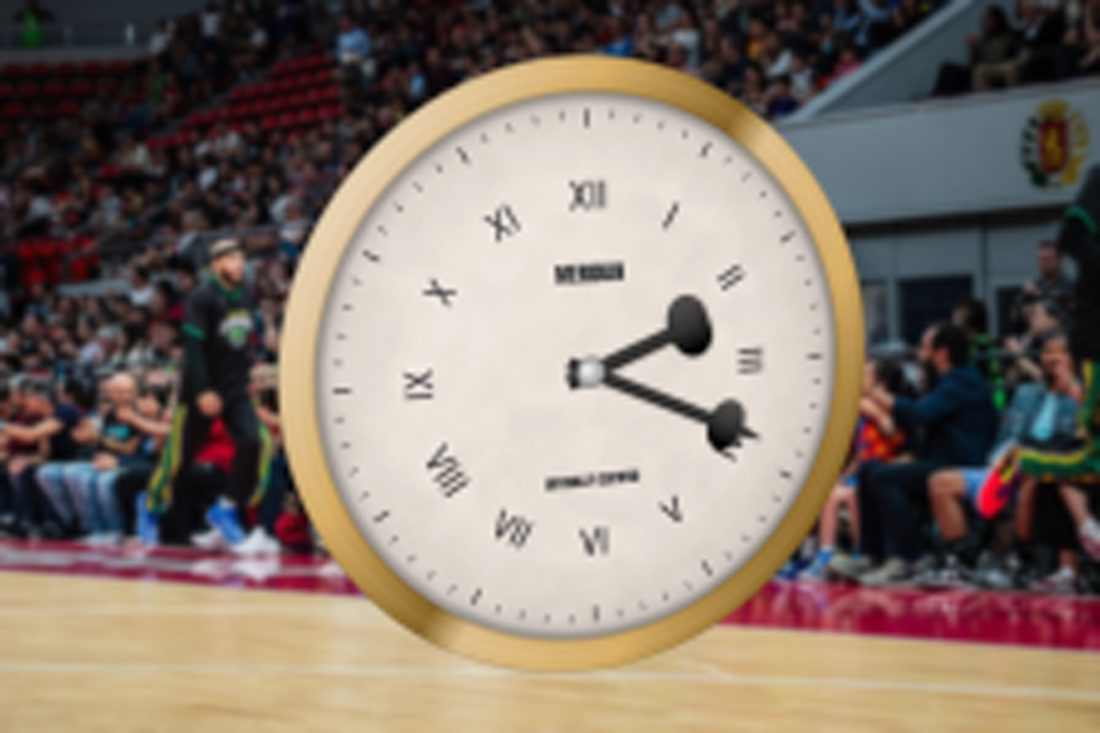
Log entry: 2:19
